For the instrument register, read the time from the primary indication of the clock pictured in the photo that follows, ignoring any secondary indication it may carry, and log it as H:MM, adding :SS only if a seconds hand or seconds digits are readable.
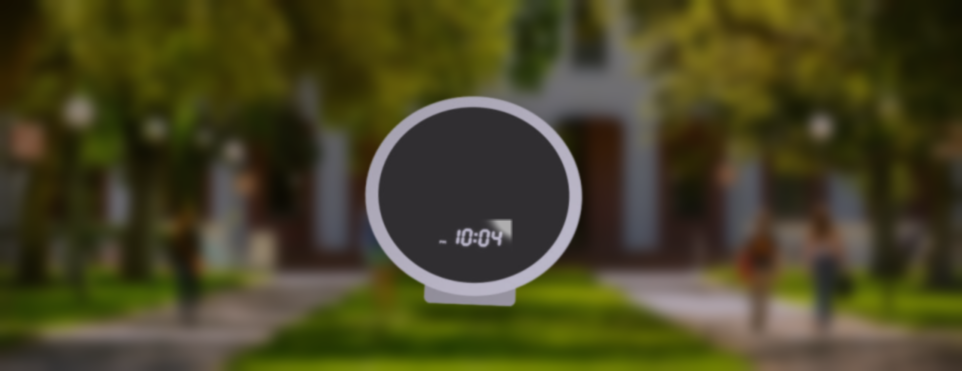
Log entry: 10:04
